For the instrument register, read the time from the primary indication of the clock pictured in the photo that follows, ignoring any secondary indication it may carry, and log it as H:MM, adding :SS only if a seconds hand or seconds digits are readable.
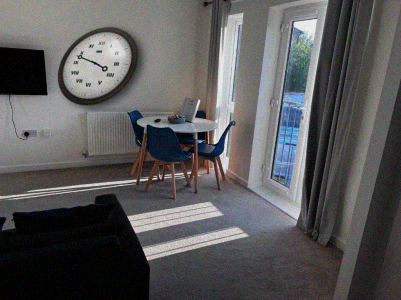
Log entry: 3:48
